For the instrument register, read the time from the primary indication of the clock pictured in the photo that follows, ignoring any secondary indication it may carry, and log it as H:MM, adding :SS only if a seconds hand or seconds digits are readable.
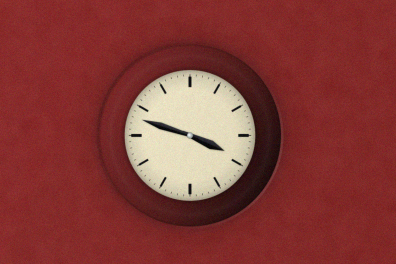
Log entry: 3:48
